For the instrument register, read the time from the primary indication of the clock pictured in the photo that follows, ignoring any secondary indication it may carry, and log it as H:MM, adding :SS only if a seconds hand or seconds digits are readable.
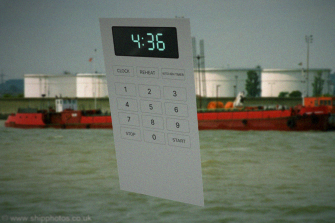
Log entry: 4:36
